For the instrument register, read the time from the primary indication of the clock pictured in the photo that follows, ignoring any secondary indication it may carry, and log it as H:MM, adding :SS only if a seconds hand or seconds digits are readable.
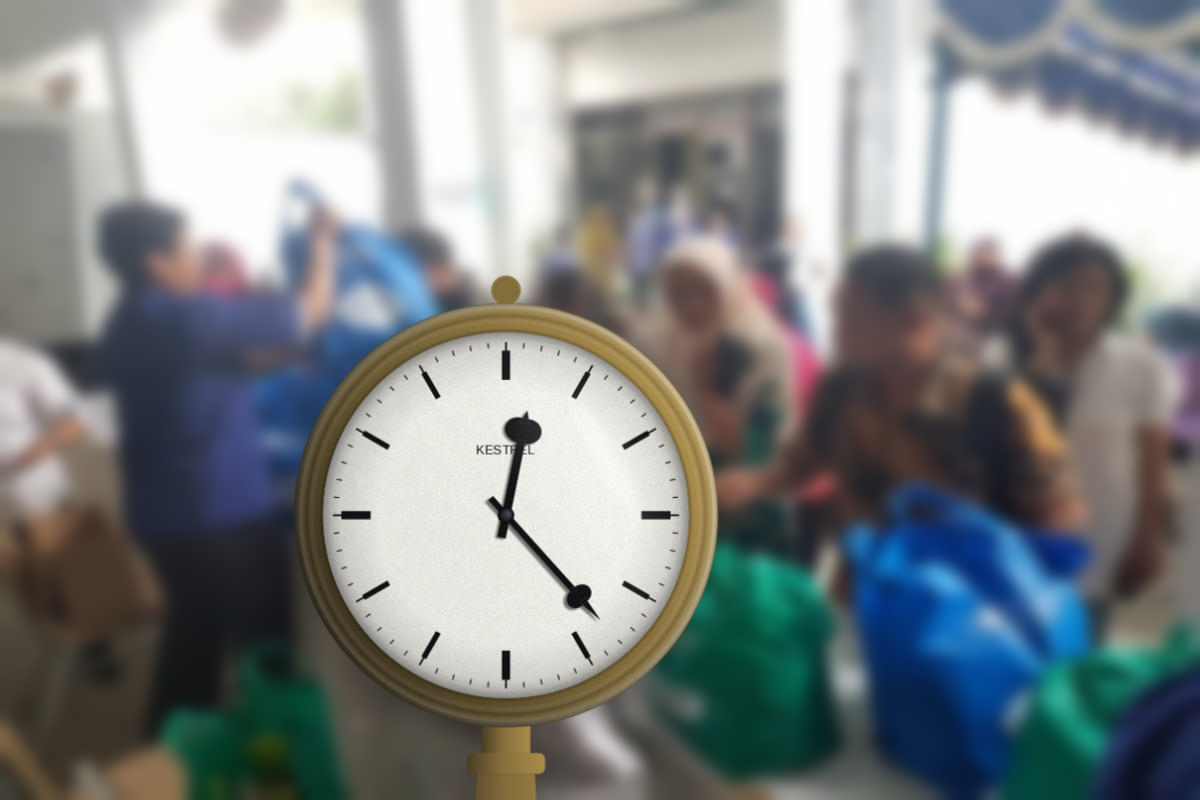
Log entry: 12:23
